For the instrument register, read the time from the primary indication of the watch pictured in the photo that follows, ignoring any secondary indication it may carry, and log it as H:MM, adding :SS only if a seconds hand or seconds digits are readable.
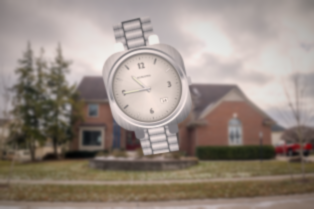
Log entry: 10:45
